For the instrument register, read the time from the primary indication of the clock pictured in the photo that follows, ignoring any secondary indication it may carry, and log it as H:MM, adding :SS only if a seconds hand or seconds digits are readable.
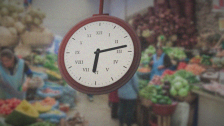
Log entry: 6:13
